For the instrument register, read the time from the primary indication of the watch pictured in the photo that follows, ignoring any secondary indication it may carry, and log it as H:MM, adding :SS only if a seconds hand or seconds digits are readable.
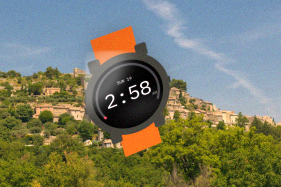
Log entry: 2:58
